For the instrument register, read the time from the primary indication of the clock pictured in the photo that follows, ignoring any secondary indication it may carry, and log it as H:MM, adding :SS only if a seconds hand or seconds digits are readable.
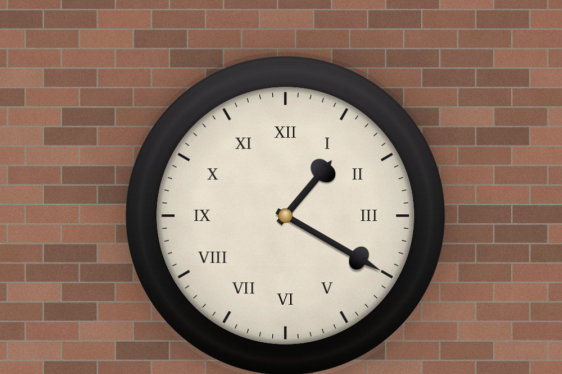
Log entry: 1:20
